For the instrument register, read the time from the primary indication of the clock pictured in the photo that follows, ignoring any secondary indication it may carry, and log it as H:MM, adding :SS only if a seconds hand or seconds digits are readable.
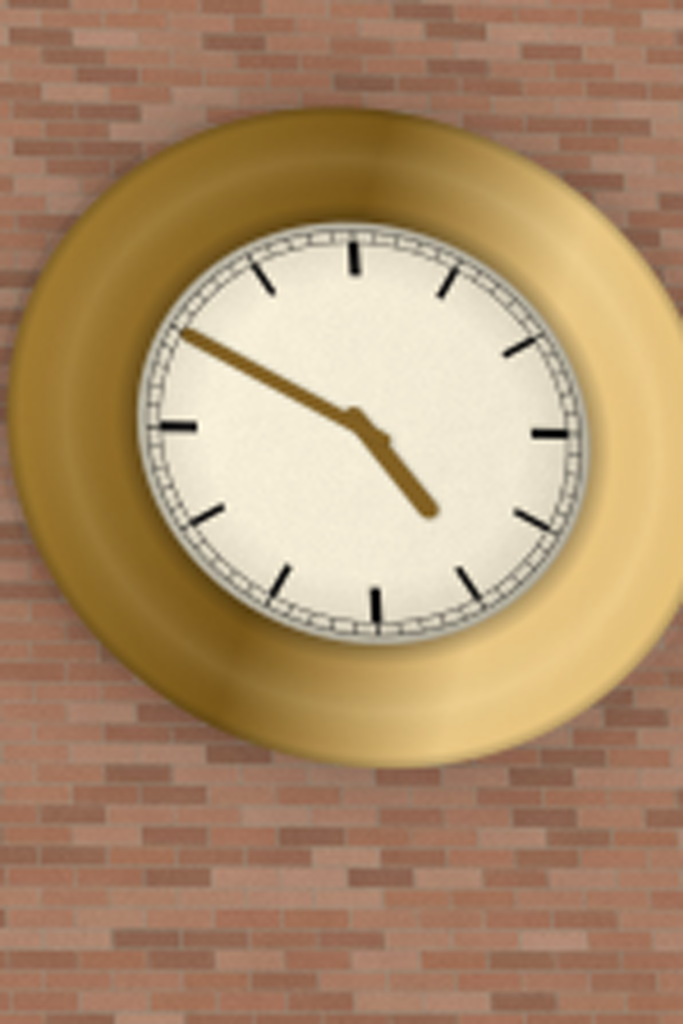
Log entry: 4:50
